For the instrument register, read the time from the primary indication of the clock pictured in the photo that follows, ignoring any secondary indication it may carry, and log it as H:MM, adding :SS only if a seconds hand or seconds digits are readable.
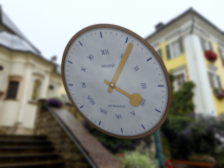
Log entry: 4:06
